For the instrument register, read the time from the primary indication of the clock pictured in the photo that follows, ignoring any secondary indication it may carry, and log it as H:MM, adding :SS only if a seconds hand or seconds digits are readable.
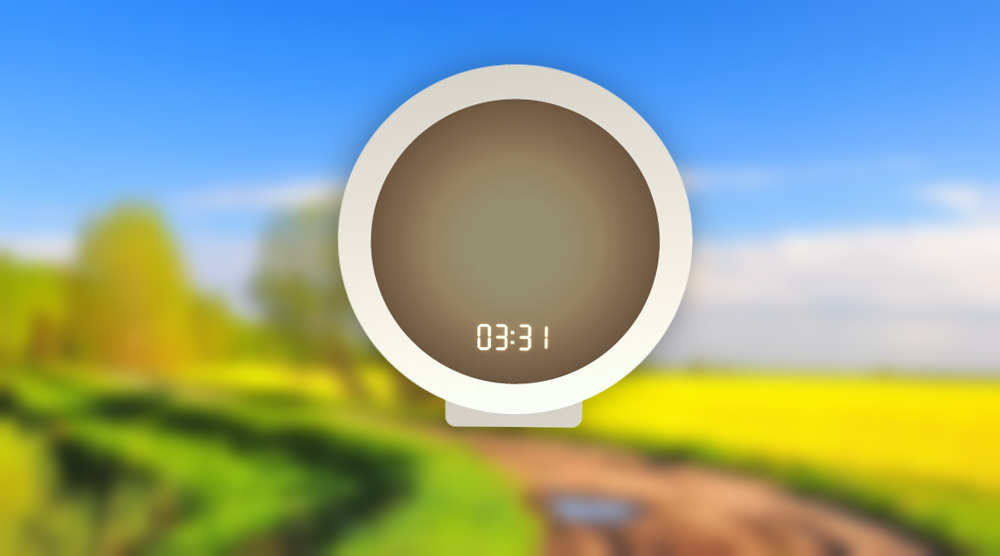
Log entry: 3:31
